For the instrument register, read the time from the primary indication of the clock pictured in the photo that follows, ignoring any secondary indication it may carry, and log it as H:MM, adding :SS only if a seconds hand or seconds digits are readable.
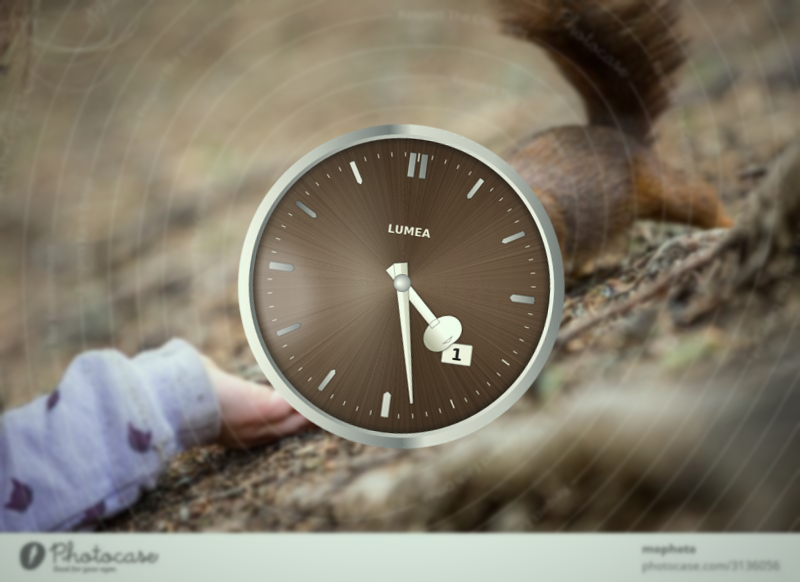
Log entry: 4:28
